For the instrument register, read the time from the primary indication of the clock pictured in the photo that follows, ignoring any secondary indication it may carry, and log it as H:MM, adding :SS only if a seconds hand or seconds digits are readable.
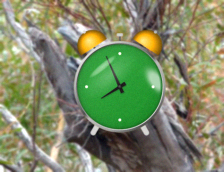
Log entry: 7:56
